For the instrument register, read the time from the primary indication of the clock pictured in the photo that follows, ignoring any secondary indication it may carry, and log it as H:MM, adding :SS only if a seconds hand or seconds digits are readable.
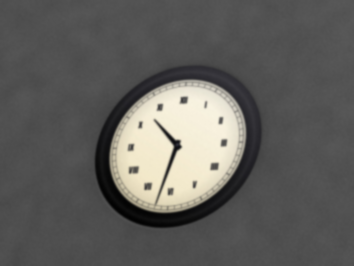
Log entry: 10:32
